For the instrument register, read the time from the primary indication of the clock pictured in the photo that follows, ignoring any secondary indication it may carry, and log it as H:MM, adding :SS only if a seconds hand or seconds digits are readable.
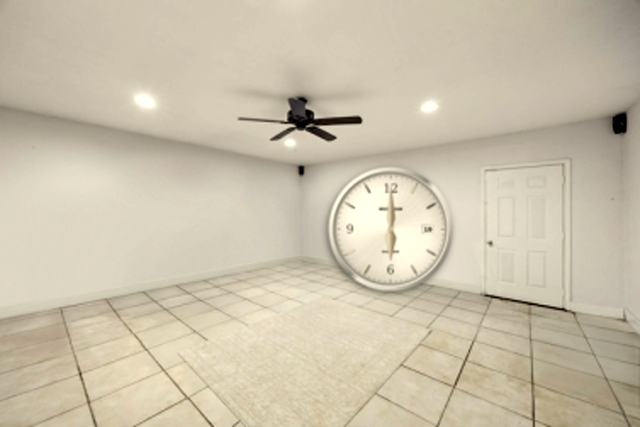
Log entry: 6:00
